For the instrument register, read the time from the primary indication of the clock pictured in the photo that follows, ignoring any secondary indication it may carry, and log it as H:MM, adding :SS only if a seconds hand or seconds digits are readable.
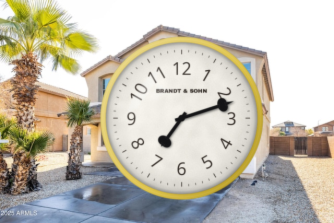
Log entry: 7:12
